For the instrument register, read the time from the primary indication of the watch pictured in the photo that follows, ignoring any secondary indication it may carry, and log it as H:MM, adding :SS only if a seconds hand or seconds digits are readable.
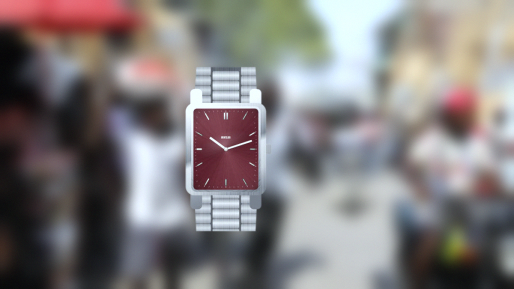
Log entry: 10:12
